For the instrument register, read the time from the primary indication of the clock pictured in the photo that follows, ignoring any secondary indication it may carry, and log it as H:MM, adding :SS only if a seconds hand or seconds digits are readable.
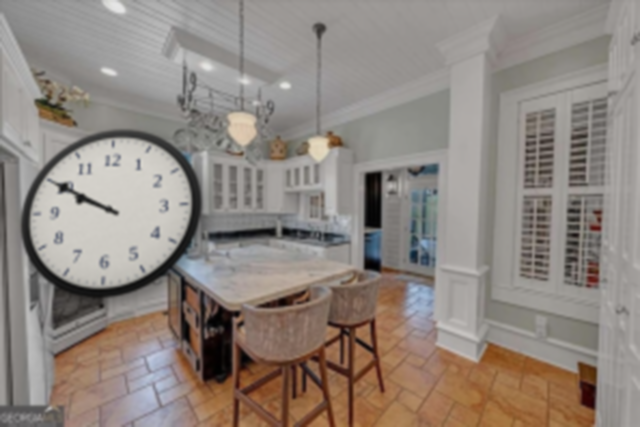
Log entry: 9:50
